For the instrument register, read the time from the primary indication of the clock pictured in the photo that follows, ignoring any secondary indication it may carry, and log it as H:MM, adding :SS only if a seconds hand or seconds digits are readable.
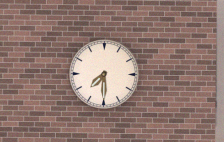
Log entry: 7:30
